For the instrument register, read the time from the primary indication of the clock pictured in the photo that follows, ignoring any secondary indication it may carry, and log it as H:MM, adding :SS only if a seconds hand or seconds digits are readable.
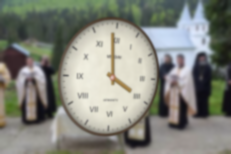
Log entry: 3:59
